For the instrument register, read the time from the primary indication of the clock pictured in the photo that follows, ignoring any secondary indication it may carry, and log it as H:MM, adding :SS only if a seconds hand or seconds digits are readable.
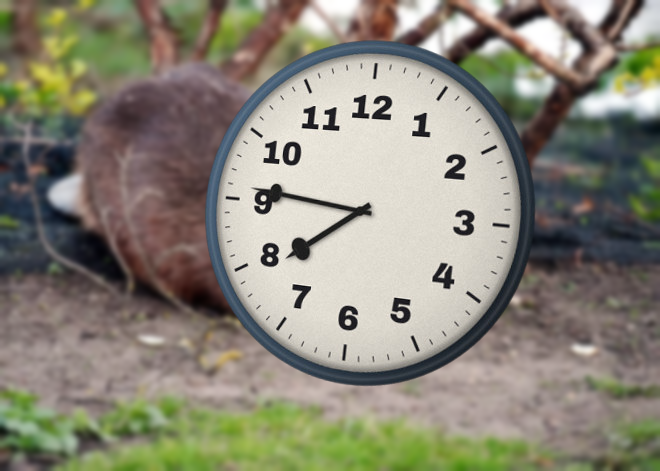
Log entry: 7:46
